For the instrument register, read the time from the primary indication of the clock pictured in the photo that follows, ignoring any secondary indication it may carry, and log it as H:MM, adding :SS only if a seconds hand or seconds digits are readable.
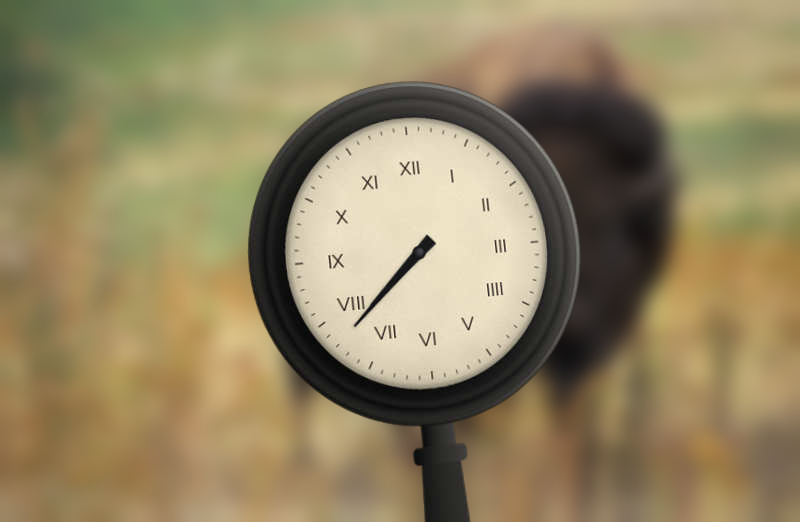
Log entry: 7:38
